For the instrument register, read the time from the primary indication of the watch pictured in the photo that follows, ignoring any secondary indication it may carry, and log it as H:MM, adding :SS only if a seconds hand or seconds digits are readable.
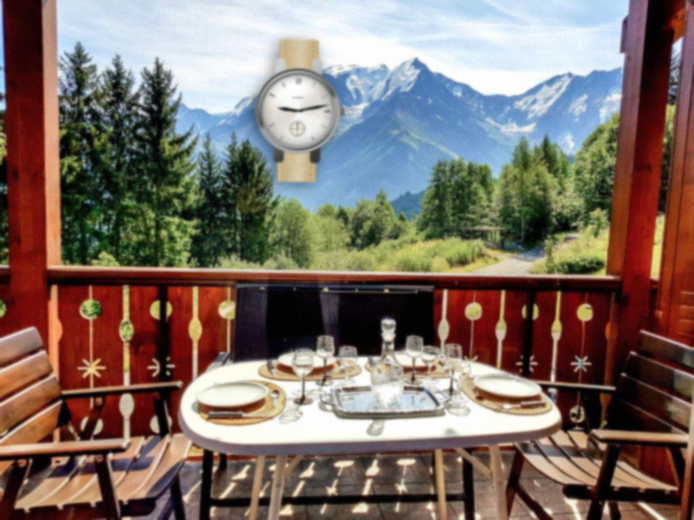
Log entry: 9:13
